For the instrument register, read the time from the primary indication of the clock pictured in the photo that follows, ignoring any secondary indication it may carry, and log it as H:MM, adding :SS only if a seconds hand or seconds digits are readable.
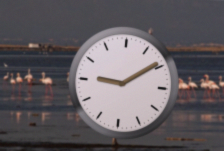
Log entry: 9:09
